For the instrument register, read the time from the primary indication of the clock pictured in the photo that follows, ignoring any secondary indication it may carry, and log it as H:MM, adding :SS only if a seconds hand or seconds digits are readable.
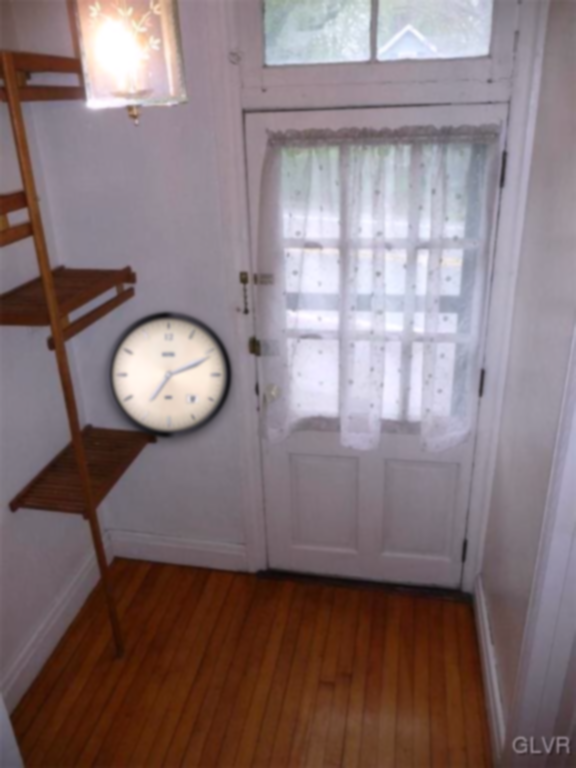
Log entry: 7:11
